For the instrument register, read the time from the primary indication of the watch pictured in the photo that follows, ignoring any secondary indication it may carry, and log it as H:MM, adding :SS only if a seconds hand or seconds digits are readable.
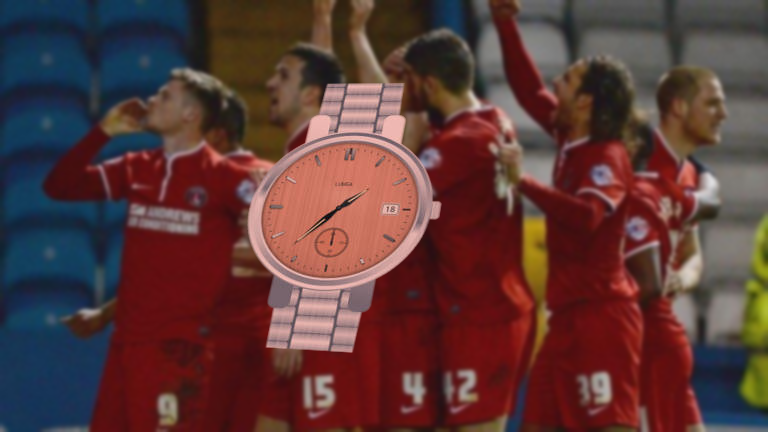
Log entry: 1:37
